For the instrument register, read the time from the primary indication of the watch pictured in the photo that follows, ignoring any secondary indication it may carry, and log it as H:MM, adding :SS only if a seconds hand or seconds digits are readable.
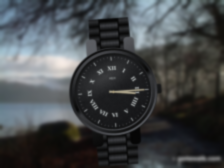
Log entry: 3:15
